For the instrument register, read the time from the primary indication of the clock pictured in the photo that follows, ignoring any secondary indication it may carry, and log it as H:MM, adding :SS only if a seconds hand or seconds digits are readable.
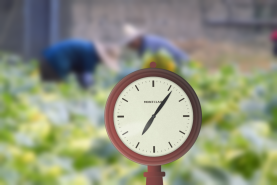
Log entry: 7:06
